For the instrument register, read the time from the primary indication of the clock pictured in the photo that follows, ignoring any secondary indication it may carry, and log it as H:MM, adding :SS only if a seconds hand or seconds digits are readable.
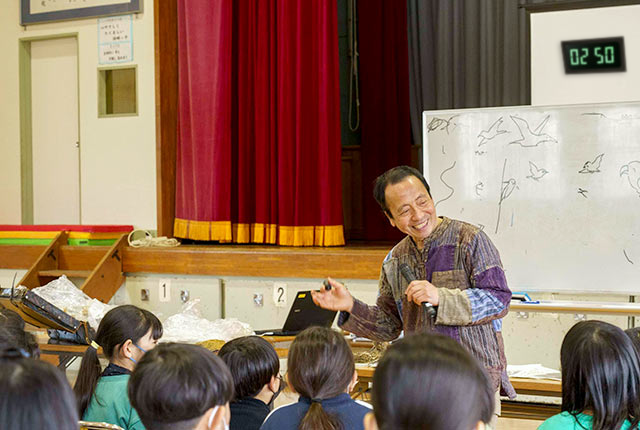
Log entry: 2:50
